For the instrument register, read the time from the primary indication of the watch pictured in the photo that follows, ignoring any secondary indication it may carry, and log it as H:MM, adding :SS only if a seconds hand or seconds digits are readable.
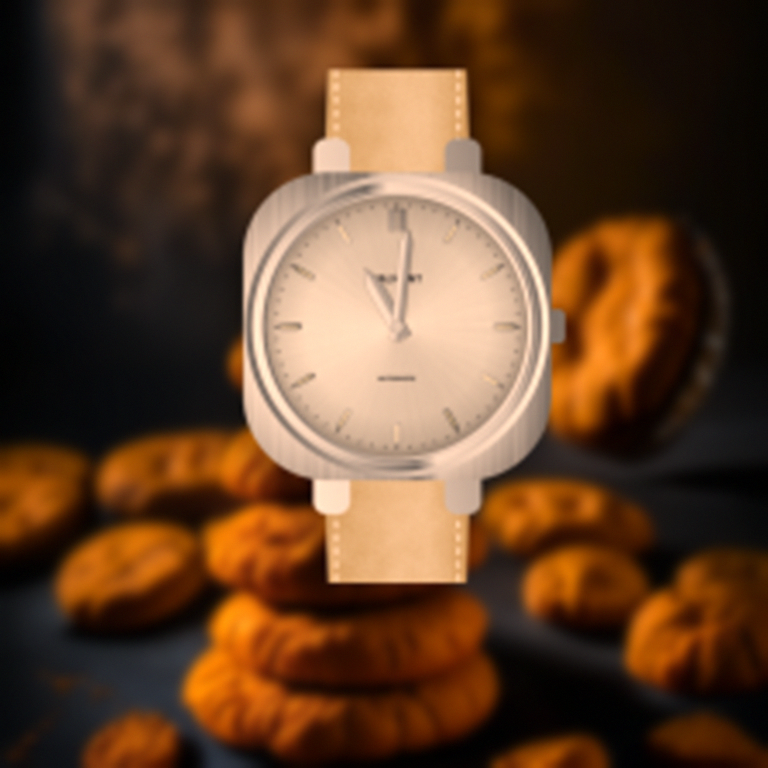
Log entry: 11:01
